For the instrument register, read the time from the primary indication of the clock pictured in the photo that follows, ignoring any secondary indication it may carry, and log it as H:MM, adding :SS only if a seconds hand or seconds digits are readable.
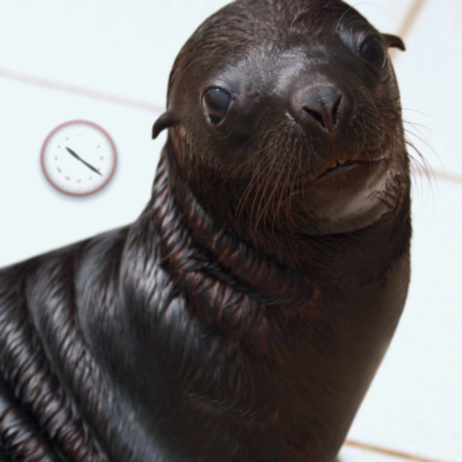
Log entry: 10:21
